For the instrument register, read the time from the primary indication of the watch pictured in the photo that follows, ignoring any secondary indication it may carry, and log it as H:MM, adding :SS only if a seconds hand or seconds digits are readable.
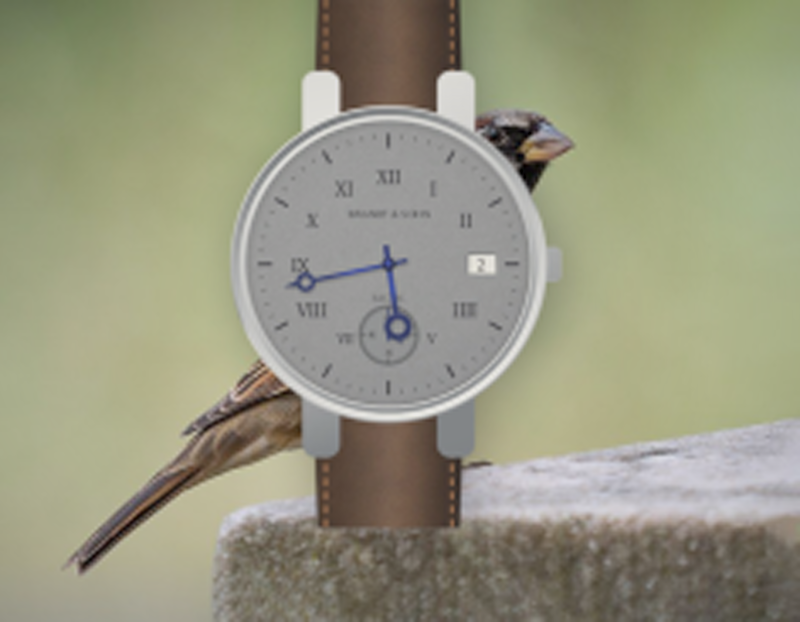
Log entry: 5:43
